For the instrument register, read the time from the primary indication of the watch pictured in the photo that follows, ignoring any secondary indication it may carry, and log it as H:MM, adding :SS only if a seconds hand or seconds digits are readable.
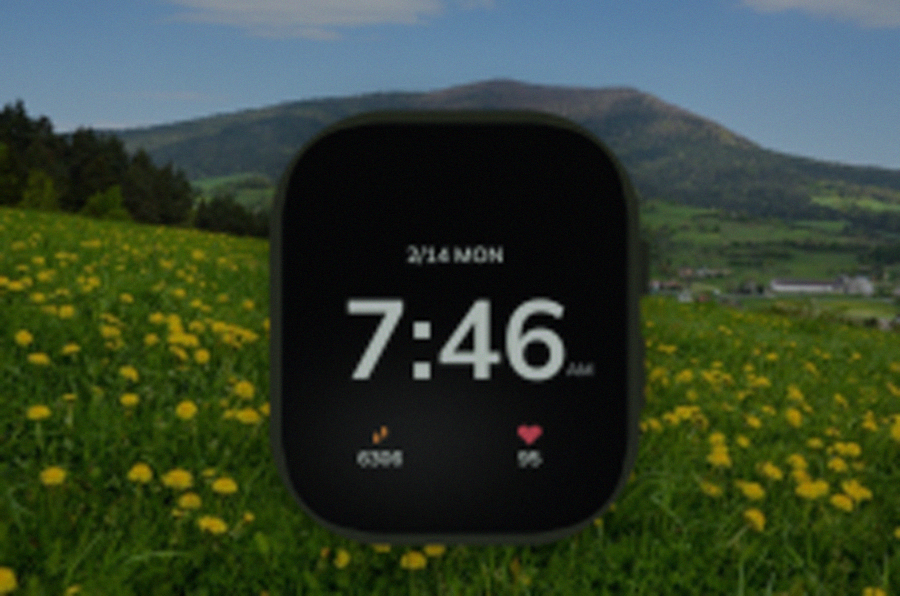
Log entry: 7:46
